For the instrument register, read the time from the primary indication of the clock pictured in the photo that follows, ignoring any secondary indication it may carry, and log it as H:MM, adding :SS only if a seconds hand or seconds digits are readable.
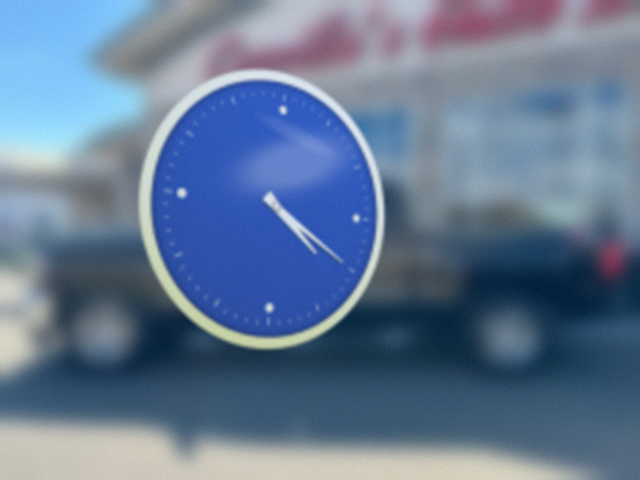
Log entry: 4:20
